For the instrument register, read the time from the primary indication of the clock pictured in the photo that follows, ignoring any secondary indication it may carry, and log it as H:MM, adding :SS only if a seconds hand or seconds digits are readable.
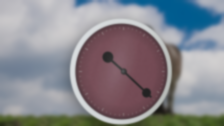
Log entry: 10:22
